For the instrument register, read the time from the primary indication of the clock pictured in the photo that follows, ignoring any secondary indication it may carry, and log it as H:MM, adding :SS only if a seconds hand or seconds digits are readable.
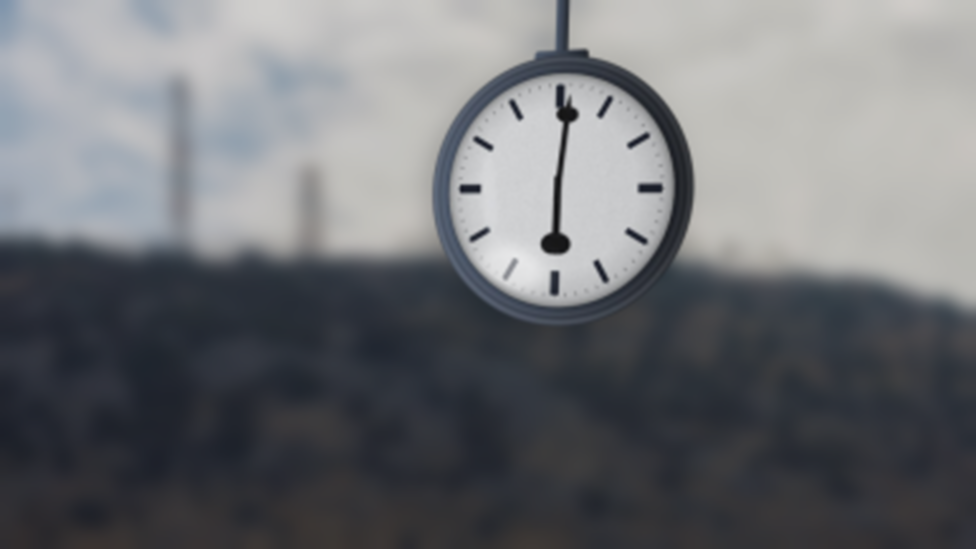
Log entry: 6:01
